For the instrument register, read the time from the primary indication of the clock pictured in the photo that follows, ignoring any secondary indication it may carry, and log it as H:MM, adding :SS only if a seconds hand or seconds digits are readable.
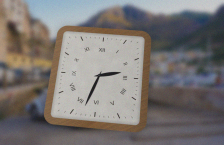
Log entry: 2:33
